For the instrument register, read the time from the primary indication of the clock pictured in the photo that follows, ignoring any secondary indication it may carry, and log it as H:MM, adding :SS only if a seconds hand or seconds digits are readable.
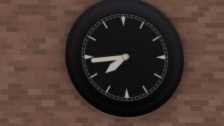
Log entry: 7:44
